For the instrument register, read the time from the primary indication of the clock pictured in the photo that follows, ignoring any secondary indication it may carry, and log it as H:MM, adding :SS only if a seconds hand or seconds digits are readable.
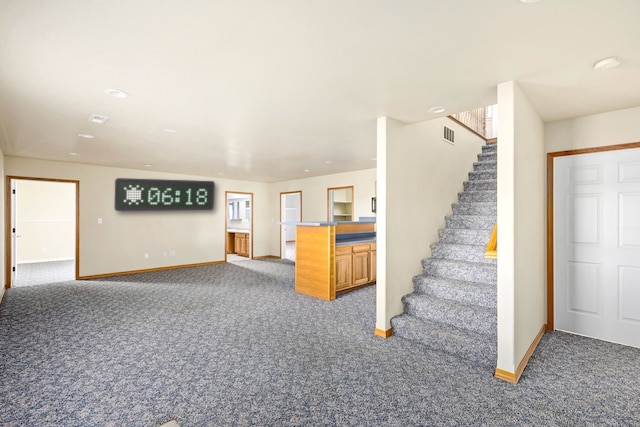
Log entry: 6:18
